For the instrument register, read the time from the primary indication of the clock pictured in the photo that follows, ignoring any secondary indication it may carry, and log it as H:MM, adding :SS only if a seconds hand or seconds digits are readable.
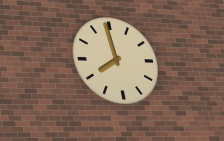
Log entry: 7:59
